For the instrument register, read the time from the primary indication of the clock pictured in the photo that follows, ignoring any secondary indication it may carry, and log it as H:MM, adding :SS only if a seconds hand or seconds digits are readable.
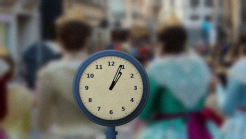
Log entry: 1:04
